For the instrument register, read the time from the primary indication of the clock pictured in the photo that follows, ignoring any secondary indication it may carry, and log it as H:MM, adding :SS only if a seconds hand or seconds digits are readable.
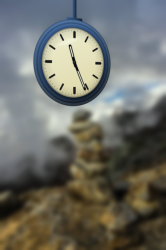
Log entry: 11:26
